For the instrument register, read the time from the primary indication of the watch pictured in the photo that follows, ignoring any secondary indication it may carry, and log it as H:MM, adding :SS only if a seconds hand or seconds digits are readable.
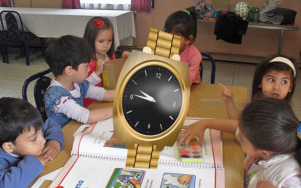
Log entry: 9:46
